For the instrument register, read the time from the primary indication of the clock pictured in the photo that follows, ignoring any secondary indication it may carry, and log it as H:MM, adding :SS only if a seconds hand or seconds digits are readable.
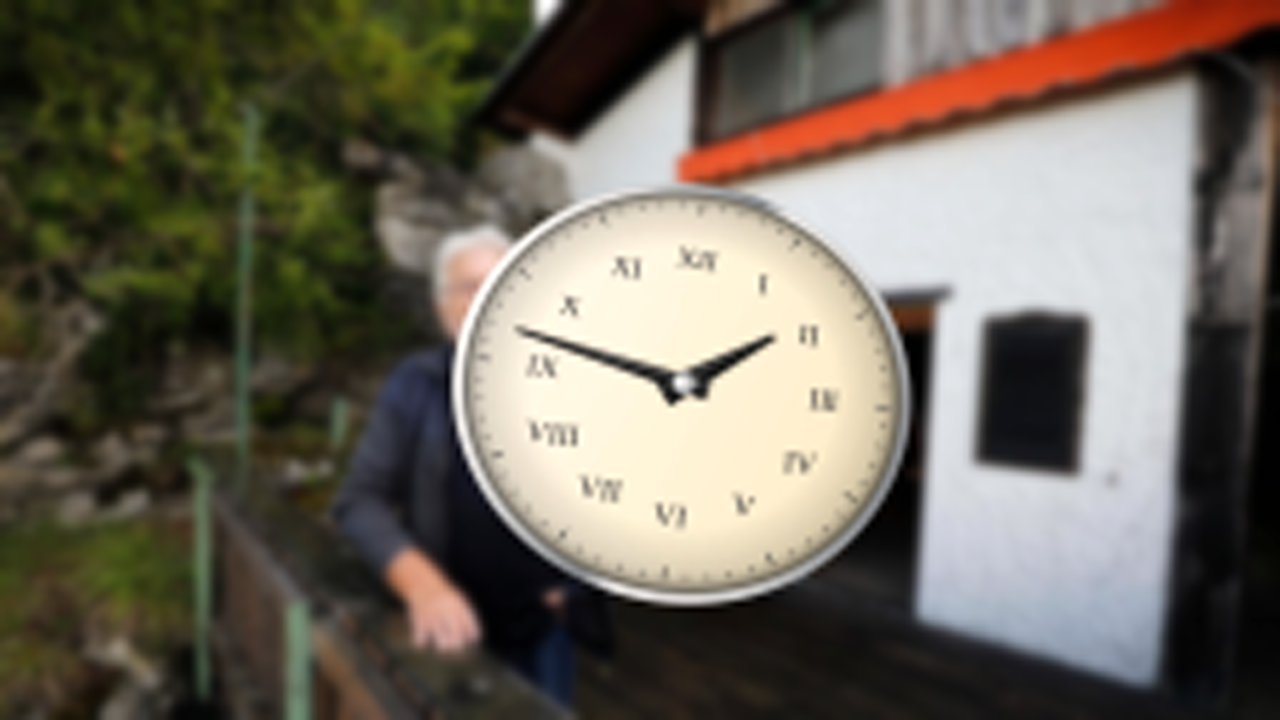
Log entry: 1:47
